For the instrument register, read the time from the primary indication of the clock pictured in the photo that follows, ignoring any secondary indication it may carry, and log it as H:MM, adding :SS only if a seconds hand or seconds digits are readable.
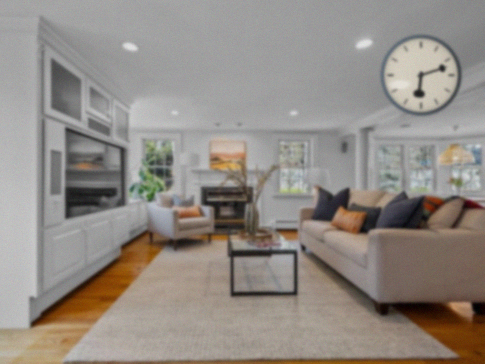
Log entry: 6:12
